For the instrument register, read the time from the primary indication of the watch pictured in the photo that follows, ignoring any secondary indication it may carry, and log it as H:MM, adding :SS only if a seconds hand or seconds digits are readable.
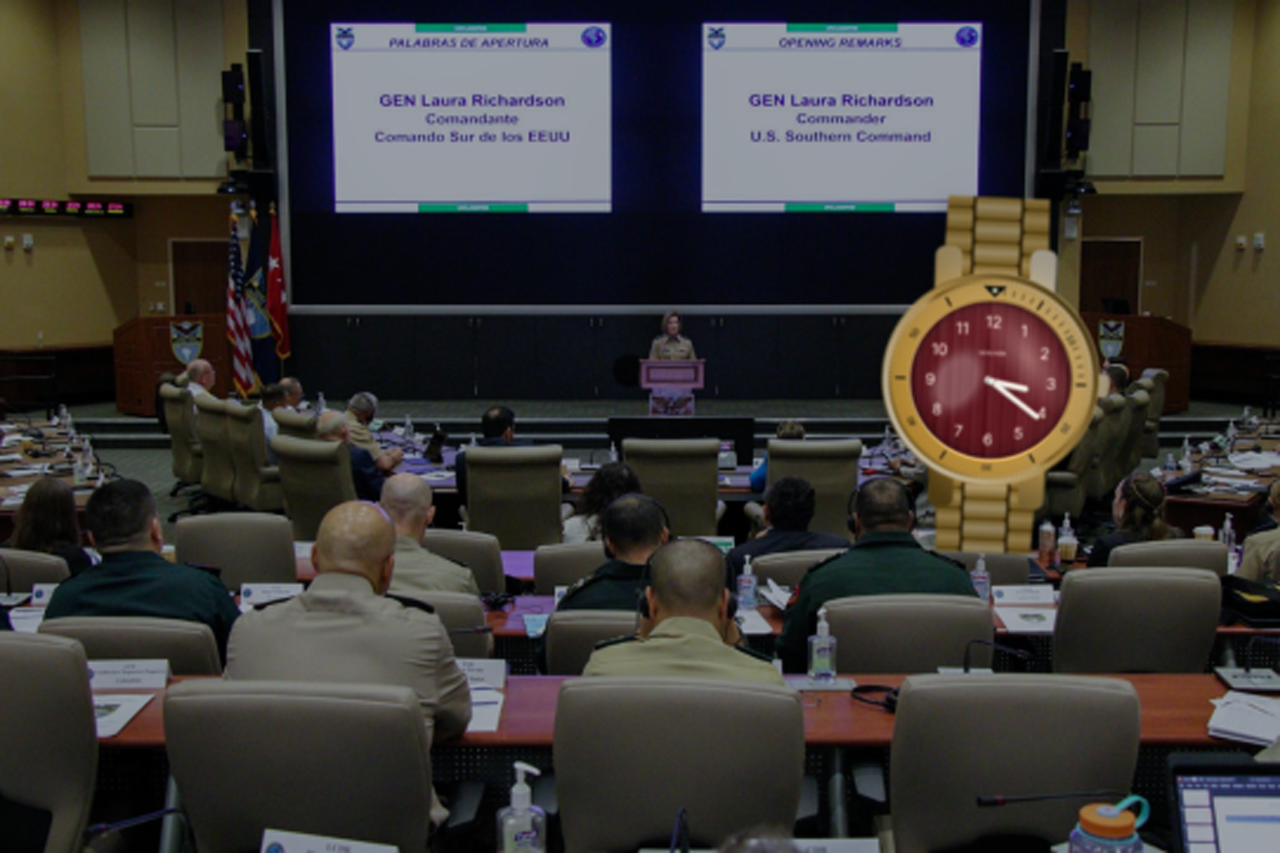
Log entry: 3:21
